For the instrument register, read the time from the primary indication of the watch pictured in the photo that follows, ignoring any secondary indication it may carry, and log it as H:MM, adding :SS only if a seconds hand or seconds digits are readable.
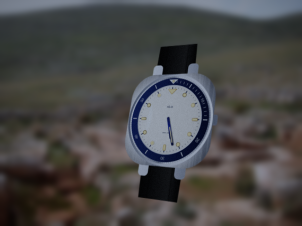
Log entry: 5:27
